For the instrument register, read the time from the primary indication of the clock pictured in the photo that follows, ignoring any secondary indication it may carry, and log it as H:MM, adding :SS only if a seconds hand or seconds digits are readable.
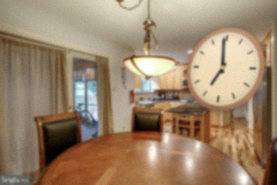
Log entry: 6:59
